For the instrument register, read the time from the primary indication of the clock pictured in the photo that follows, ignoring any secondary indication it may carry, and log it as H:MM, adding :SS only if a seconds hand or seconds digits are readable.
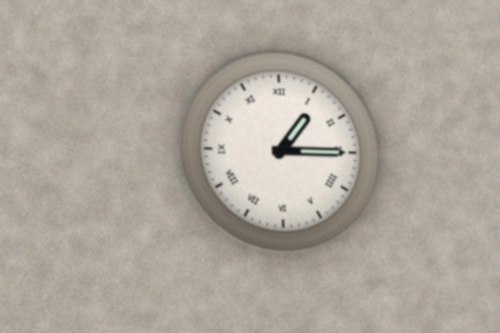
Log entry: 1:15
